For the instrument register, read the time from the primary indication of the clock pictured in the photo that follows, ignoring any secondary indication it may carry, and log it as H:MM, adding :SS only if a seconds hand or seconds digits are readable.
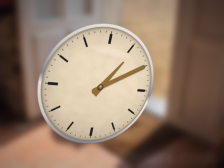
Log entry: 1:10
